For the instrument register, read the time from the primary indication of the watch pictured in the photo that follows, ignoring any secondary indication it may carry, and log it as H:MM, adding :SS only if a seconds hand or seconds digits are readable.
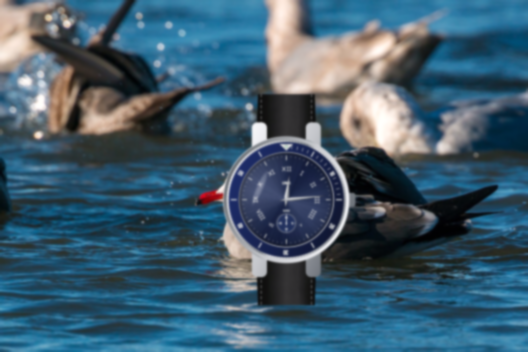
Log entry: 12:14
